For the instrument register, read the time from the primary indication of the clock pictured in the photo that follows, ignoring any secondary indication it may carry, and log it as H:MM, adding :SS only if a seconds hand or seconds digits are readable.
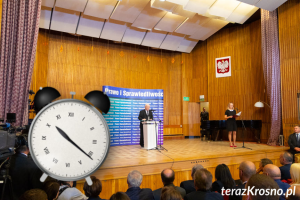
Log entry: 10:21
